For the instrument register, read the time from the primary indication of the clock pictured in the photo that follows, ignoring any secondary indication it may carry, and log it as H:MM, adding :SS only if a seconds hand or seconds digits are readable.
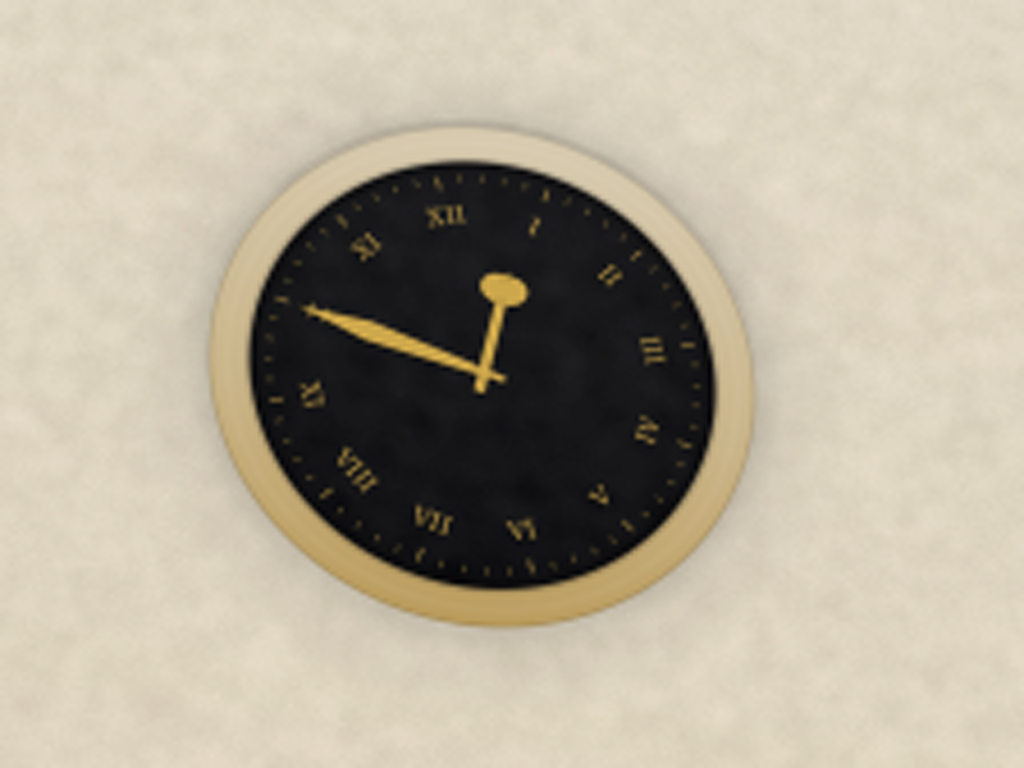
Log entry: 12:50
